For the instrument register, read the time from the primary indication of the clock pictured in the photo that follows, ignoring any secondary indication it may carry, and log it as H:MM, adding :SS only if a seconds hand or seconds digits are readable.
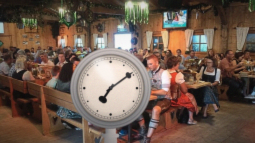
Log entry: 7:09
